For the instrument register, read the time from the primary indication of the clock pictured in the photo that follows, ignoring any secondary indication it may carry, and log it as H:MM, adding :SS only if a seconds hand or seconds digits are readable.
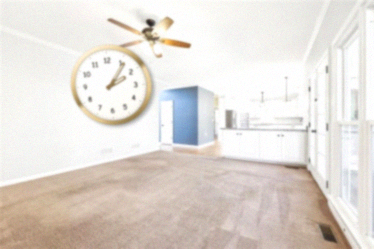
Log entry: 2:06
